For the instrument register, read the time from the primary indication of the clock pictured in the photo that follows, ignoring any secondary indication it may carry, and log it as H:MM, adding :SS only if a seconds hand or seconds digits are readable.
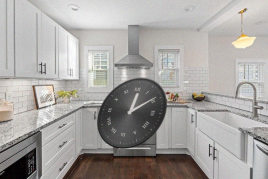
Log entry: 12:09
